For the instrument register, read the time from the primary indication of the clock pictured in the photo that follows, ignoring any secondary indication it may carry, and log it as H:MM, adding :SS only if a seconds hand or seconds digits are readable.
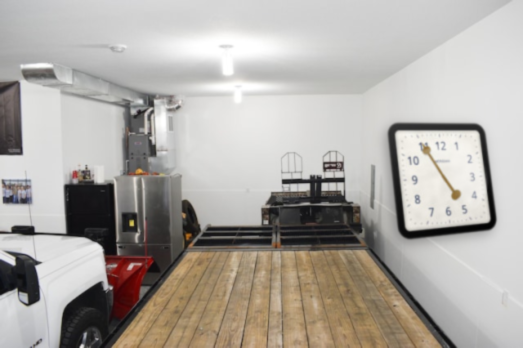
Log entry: 4:55
